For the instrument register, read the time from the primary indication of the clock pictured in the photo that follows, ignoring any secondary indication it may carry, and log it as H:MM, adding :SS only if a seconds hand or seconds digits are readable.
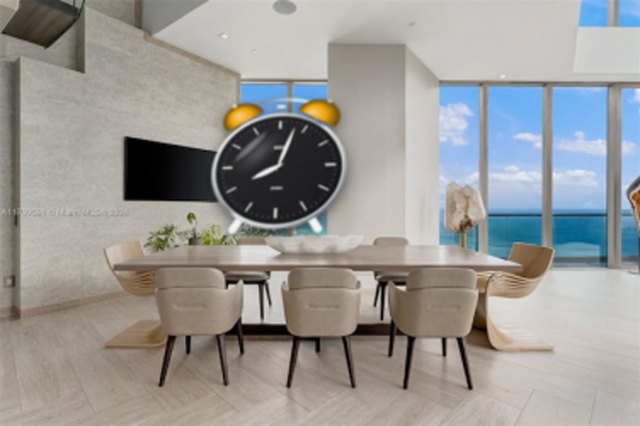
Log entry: 8:03
